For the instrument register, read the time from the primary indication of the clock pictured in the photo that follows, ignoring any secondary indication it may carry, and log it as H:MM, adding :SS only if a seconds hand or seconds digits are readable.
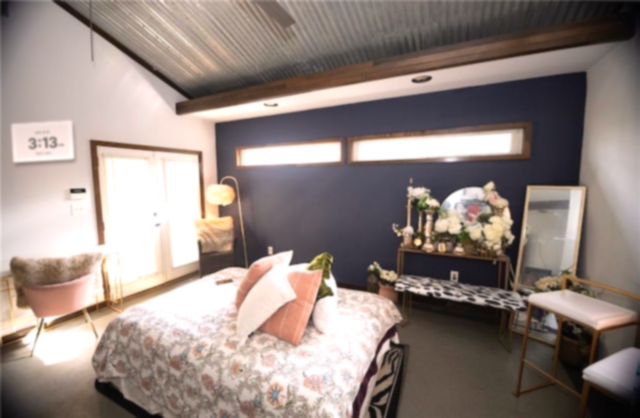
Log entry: 3:13
